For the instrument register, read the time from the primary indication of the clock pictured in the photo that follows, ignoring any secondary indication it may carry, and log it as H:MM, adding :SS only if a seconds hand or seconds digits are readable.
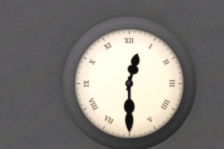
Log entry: 12:30
